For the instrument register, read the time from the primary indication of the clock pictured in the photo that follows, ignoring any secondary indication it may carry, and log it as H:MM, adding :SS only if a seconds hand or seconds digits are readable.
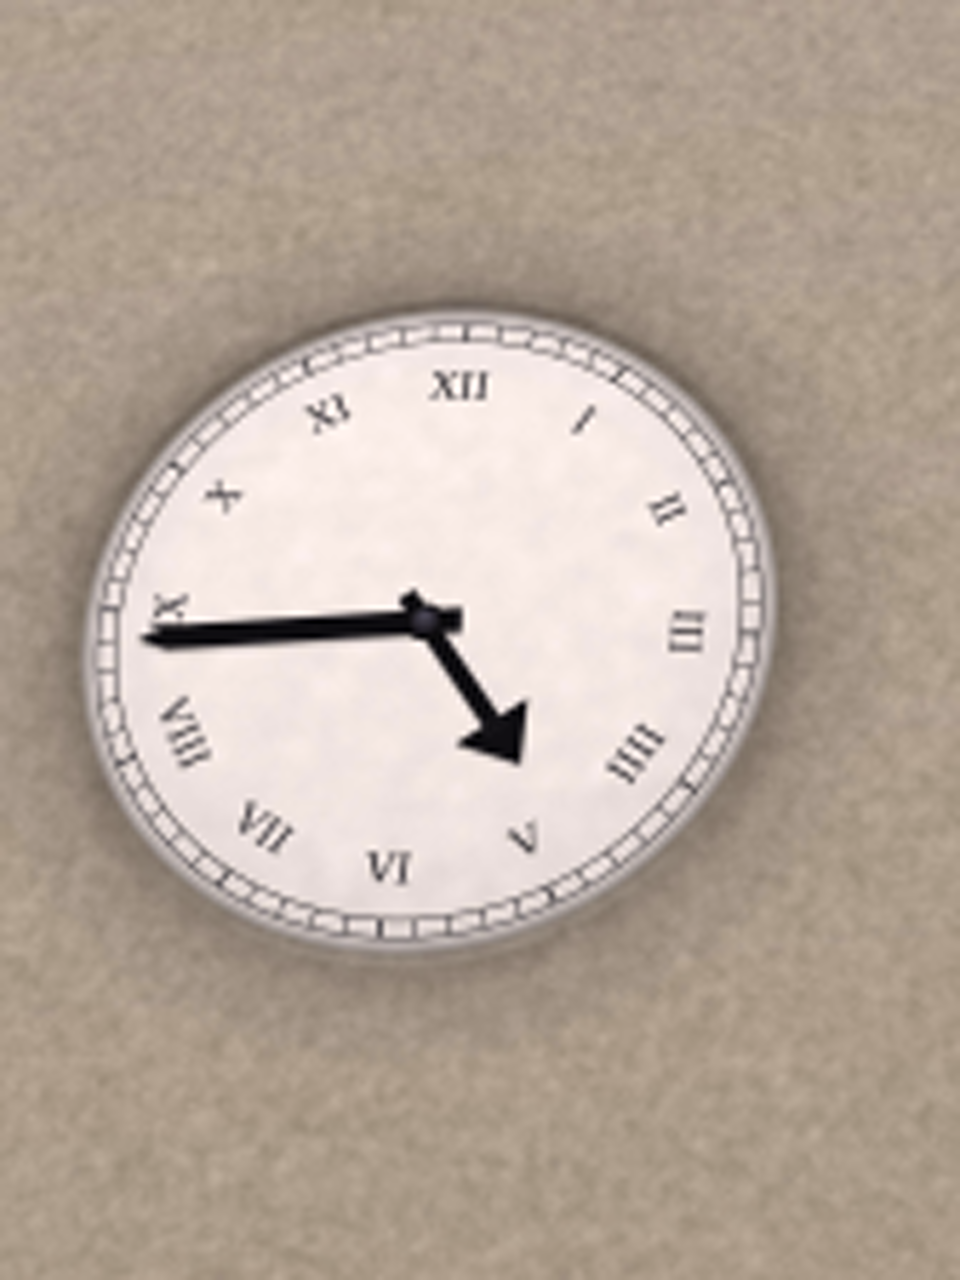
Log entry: 4:44
